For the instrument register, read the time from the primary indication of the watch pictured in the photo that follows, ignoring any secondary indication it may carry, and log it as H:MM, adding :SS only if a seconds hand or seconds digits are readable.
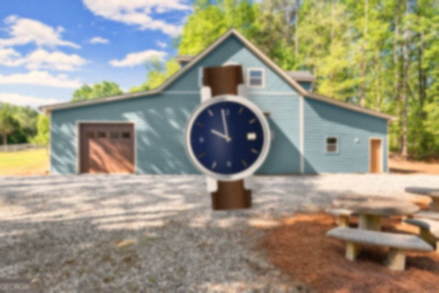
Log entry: 9:59
